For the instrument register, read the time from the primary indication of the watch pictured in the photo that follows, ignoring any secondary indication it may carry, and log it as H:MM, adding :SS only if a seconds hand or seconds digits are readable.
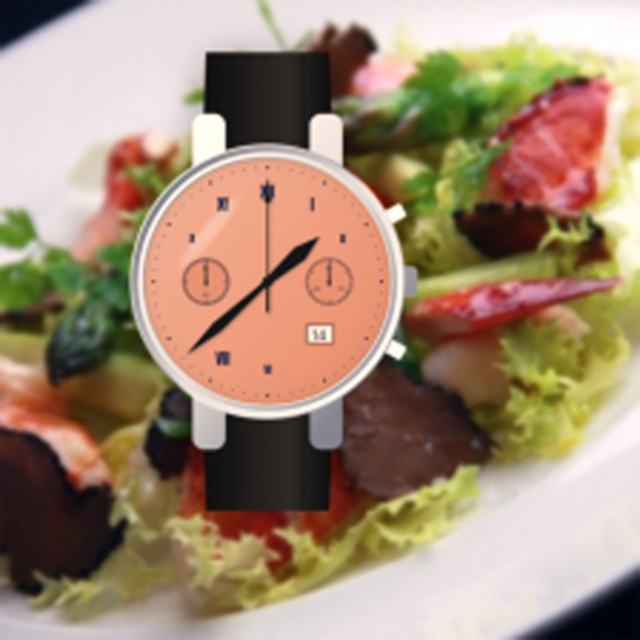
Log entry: 1:38
